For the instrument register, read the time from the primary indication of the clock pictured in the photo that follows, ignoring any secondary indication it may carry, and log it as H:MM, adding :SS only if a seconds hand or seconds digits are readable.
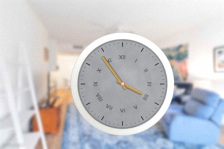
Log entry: 3:54
